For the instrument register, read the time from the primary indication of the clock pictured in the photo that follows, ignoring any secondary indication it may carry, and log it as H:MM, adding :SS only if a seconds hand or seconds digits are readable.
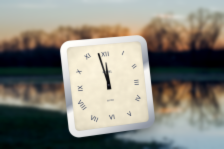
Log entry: 11:58
